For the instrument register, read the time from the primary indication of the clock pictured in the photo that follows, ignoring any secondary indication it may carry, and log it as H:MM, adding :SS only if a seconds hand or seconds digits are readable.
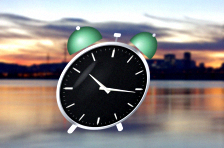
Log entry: 10:16
